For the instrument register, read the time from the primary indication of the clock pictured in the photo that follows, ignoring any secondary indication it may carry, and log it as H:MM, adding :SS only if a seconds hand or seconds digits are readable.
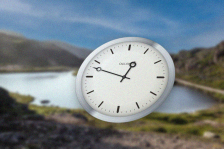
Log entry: 12:48
